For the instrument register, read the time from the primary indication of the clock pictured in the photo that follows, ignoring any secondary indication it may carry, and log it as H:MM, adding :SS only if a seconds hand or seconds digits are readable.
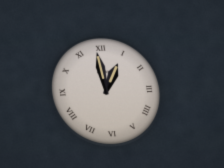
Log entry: 12:59
